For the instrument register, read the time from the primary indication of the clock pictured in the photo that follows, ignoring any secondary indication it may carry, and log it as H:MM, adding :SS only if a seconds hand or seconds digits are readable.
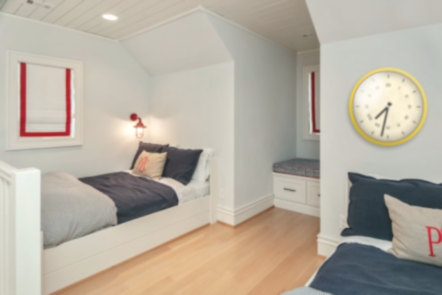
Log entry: 7:32
